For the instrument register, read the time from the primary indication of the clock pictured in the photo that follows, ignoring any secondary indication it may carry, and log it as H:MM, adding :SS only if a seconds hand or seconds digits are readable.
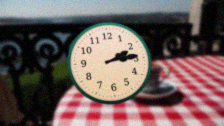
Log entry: 2:14
